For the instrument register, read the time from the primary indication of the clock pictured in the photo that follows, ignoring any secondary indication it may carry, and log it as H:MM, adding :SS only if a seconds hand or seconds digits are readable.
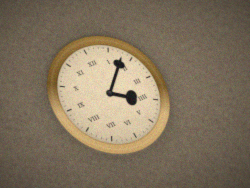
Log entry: 4:08
